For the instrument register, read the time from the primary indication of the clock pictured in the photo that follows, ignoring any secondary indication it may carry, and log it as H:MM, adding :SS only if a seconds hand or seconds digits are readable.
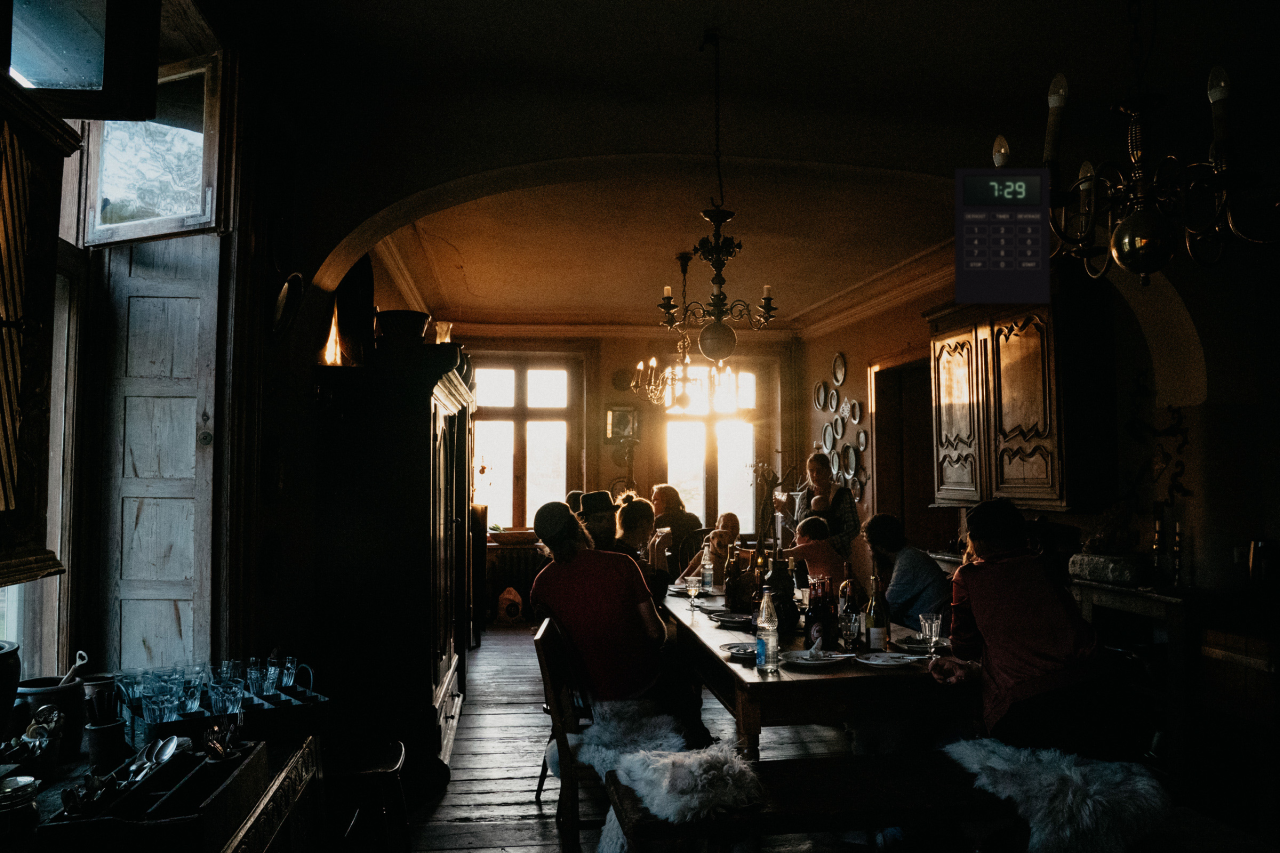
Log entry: 7:29
